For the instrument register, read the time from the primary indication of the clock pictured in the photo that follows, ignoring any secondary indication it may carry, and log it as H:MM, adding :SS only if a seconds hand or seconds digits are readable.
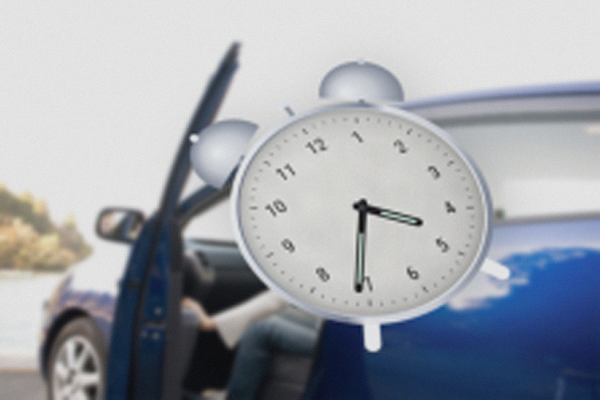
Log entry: 4:36
